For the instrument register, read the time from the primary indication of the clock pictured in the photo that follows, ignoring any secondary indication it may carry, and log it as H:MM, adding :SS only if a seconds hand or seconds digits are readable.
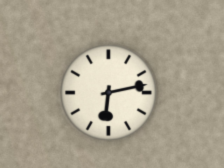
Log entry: 6:13
